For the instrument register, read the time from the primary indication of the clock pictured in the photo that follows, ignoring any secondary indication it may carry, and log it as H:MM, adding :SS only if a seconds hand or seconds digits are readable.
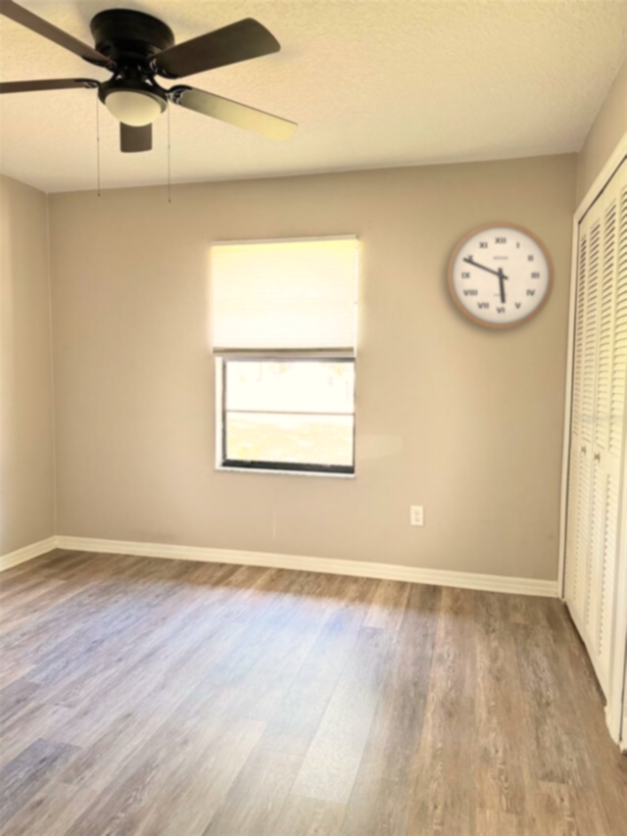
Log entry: 5:49
